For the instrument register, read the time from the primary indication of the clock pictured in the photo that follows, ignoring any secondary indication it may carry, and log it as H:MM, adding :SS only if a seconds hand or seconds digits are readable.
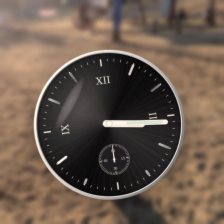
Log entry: 3:16
